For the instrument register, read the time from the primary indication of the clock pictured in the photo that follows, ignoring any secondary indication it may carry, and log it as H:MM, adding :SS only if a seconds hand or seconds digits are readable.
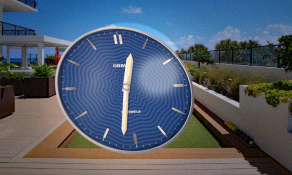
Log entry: 12:32
